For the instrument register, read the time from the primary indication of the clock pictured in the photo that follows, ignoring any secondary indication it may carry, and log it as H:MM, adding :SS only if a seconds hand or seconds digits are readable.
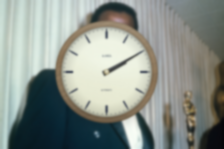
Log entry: 2:10
